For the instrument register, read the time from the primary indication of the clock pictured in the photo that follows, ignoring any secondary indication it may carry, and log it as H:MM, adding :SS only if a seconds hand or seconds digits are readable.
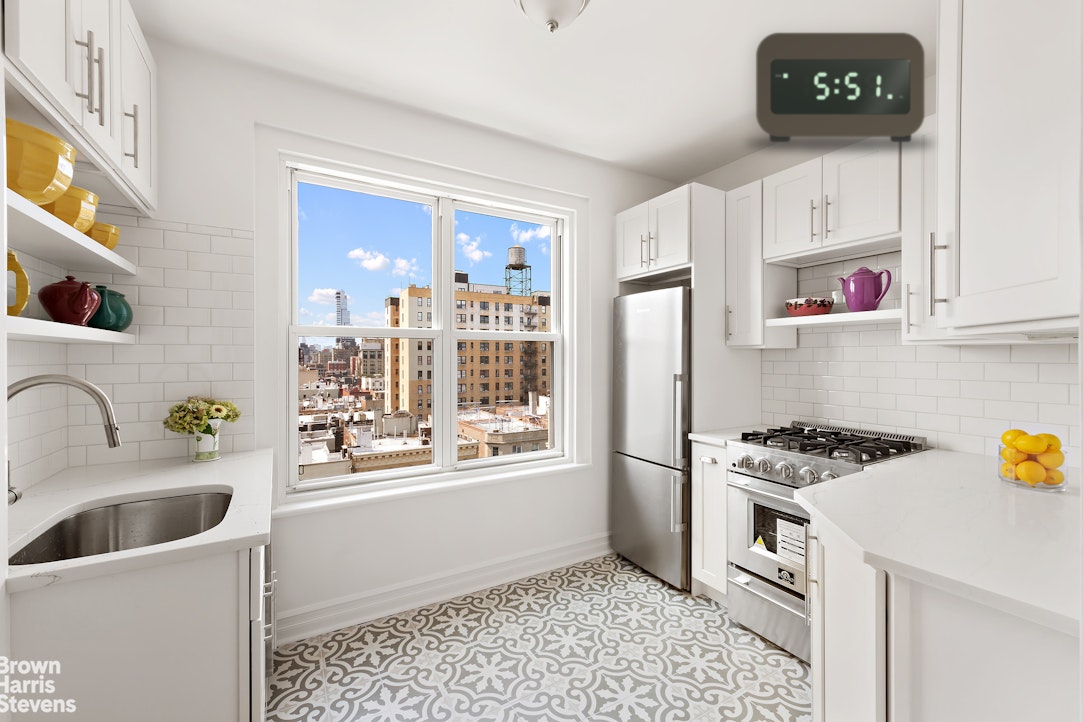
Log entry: 5:51
